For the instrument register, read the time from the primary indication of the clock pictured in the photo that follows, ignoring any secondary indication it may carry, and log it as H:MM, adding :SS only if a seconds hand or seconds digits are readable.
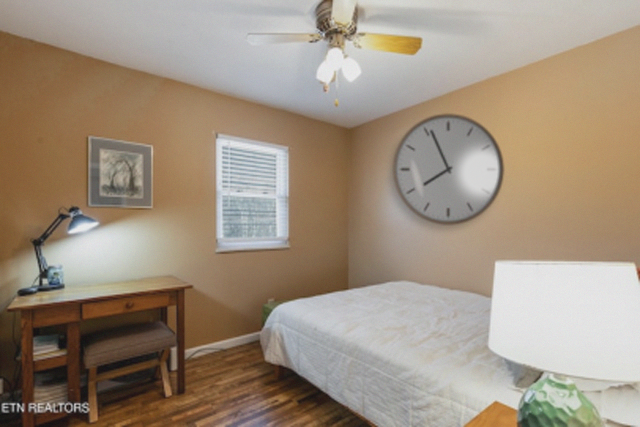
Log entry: 7:56
